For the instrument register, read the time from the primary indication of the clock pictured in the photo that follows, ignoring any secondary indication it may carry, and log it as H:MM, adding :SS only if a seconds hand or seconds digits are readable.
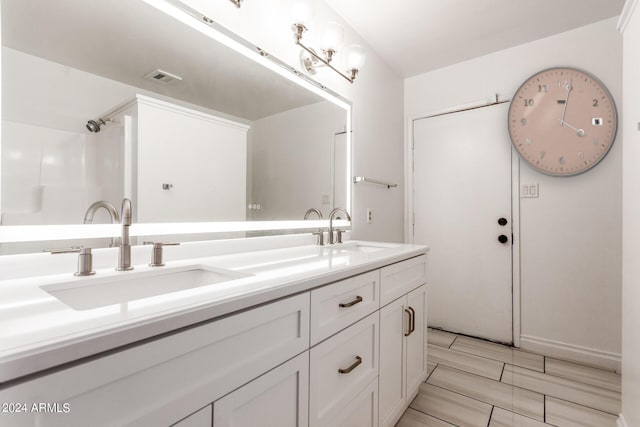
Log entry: 4:02
